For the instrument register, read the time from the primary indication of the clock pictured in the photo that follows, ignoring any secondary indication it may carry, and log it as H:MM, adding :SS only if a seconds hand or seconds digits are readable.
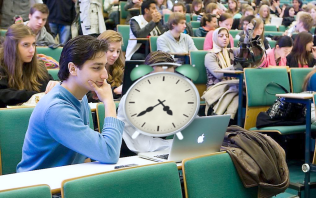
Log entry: 4:39
